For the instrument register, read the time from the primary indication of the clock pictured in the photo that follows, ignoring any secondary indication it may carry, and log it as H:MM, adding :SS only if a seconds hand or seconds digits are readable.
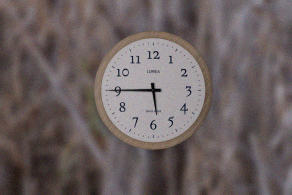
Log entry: 5:45
